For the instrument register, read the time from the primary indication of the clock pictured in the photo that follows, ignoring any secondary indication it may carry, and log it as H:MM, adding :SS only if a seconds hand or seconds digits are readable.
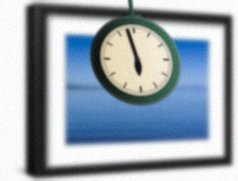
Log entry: 5:58
